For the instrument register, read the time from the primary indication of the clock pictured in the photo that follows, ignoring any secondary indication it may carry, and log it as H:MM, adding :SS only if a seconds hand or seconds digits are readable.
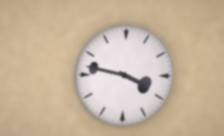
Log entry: 3:47
